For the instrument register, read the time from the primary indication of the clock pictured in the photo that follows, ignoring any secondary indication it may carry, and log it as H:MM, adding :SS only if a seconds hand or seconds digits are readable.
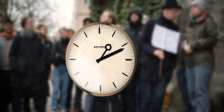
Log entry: 1:11
